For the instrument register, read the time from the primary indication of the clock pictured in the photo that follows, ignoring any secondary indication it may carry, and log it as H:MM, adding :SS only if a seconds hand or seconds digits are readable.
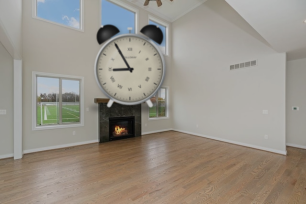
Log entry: 8:55
